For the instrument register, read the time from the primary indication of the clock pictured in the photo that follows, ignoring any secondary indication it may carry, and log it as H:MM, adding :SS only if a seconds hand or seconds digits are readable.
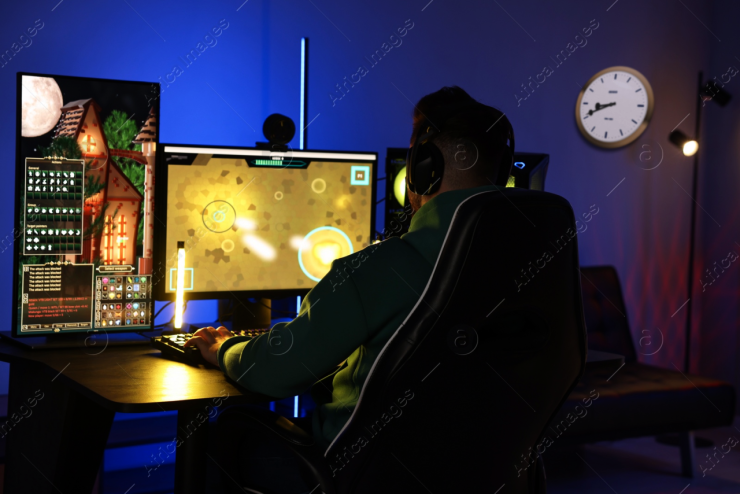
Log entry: 8:41
